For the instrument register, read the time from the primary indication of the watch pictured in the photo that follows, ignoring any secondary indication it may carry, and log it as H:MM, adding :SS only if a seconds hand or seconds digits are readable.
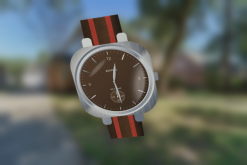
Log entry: 12:29
